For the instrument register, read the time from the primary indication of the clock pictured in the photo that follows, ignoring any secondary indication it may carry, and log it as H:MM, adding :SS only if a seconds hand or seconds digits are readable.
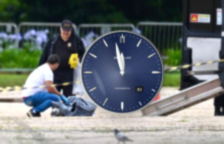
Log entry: 11:58
